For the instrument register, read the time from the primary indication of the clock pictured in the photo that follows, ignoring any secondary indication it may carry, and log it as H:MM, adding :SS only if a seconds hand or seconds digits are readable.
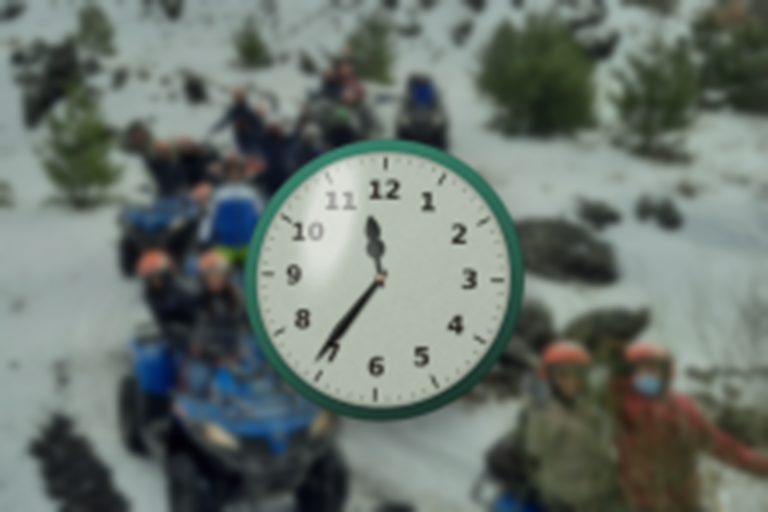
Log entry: 11:36
